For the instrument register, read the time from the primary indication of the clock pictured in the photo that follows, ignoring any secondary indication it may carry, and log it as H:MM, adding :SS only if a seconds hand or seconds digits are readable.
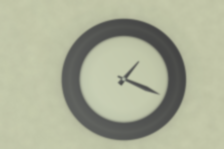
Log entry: 1:19
